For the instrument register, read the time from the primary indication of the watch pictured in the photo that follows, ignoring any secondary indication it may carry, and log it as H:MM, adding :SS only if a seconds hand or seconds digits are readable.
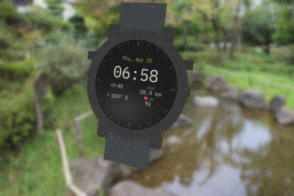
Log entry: 6:58
